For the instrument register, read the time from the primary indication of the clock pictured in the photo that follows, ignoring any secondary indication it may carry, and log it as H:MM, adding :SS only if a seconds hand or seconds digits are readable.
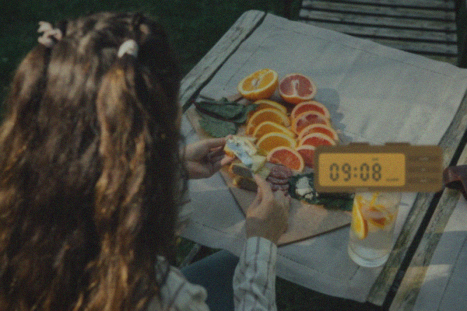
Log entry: 9:08
